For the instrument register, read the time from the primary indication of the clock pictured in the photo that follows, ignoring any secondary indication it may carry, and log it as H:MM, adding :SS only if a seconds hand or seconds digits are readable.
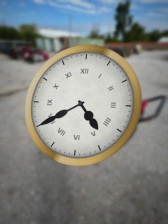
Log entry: 4:40
